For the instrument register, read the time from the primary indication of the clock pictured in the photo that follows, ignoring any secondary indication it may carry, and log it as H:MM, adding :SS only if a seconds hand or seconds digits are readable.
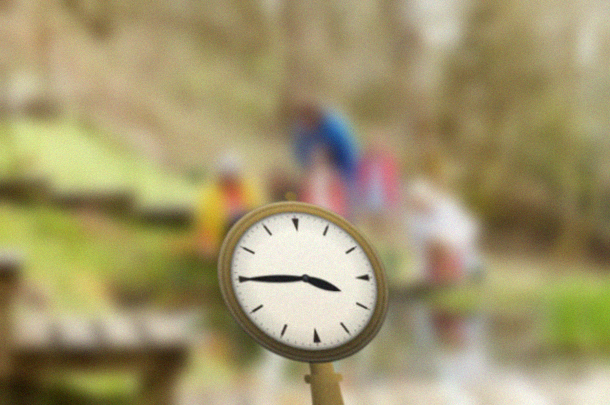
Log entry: 3:45
